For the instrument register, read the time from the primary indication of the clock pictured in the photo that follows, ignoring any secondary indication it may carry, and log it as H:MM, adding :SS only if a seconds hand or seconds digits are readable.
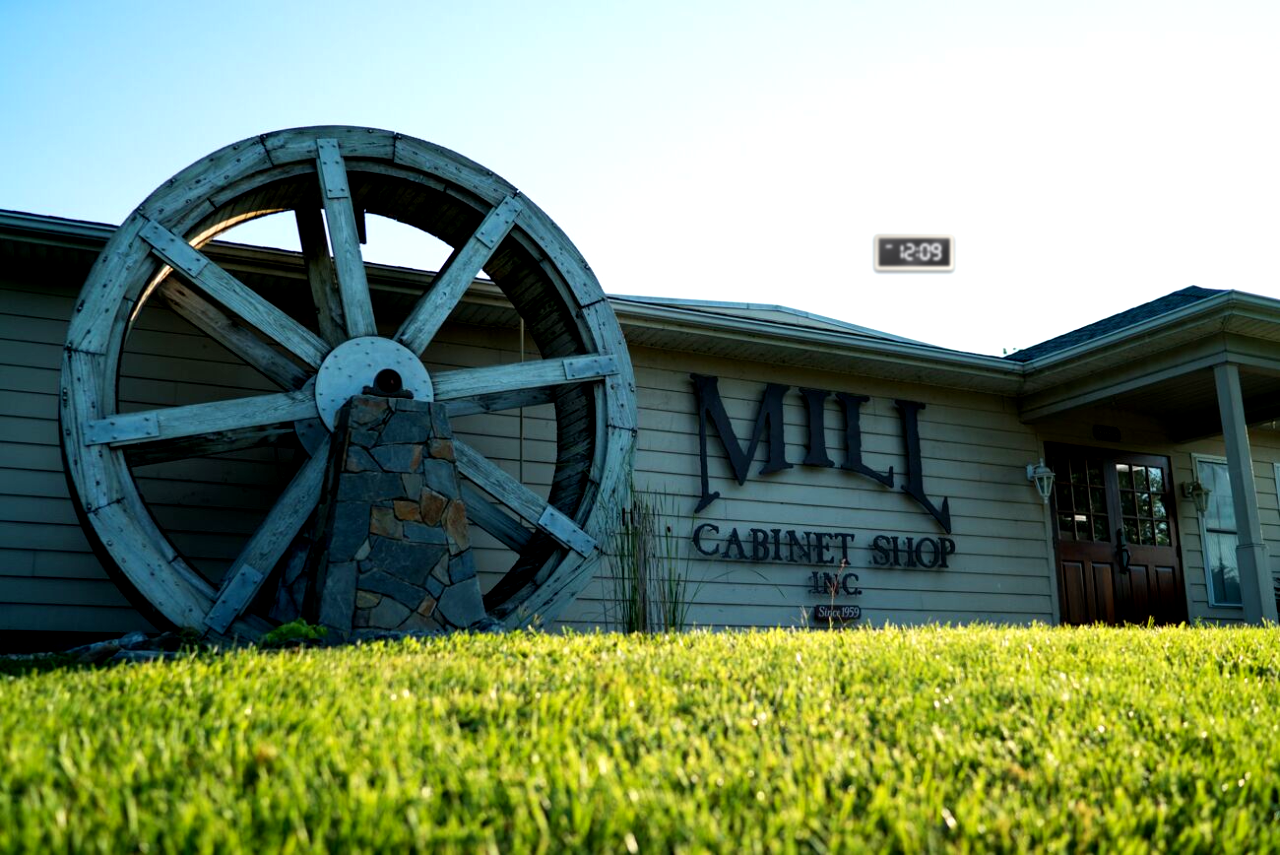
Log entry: 12:09
